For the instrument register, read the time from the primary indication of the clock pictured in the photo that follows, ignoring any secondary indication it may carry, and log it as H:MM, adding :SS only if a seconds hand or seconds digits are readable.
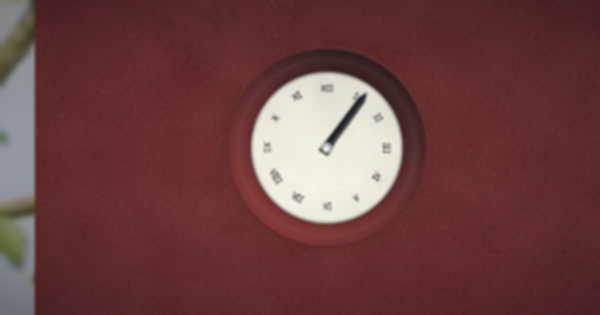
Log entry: 1:06
